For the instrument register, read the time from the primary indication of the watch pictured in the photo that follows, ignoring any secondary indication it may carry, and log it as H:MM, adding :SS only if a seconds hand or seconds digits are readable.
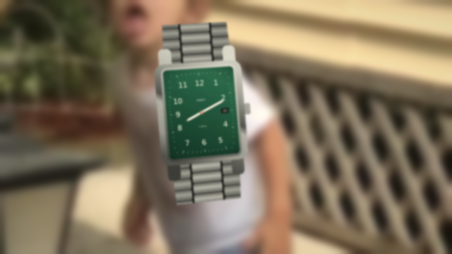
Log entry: 8:11
